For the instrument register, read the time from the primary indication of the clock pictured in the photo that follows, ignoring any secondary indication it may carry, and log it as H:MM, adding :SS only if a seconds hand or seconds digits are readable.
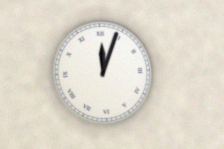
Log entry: 12:04
